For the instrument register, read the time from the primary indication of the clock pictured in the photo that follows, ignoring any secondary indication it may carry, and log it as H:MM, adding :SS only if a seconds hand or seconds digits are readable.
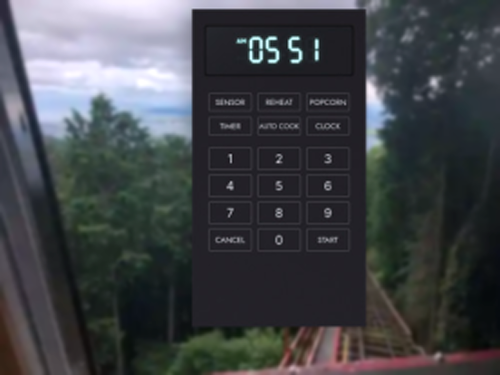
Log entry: 5:51
